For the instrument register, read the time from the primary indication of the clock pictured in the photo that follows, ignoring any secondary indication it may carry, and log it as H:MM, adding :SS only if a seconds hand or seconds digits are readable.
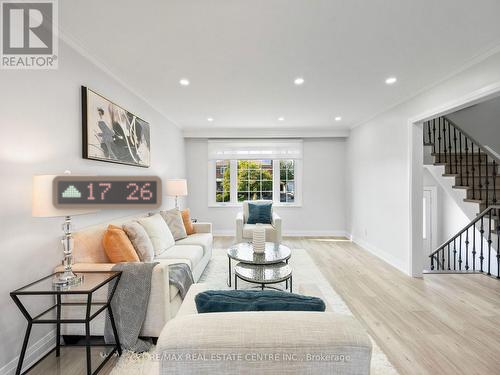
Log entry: 17:26
